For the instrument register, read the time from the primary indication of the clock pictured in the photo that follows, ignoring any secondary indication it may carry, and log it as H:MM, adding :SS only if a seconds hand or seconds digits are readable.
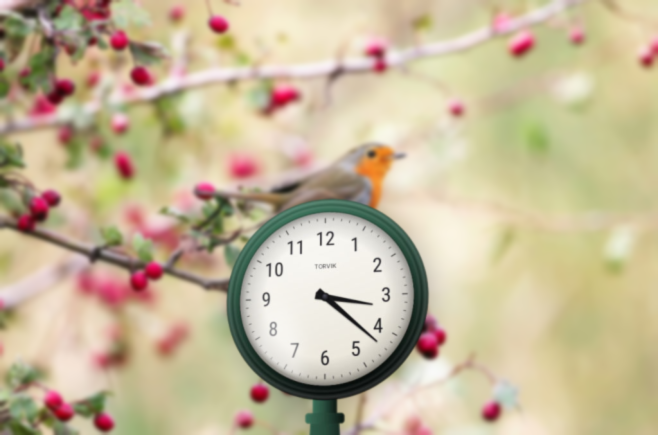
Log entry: 3:22
